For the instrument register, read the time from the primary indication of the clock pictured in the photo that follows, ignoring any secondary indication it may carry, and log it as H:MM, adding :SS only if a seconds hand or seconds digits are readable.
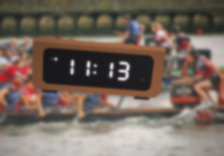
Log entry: 11:13
